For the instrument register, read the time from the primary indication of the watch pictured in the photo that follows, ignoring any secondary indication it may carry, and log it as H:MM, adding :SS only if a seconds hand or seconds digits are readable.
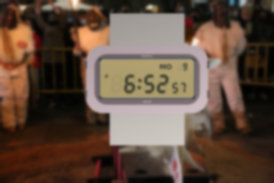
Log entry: 6:52
